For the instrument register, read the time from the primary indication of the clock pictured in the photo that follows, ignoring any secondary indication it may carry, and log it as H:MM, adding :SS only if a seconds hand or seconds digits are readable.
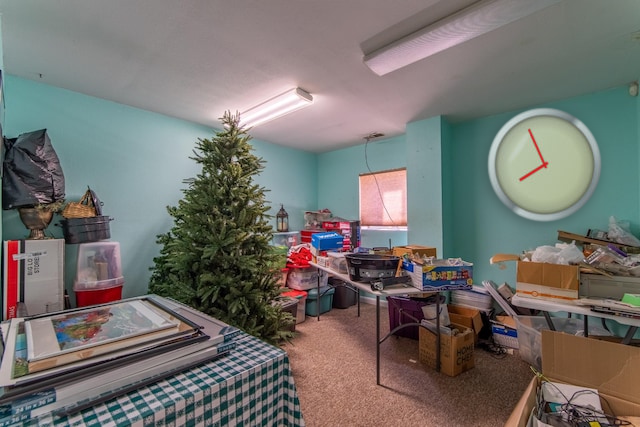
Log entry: 7:56
